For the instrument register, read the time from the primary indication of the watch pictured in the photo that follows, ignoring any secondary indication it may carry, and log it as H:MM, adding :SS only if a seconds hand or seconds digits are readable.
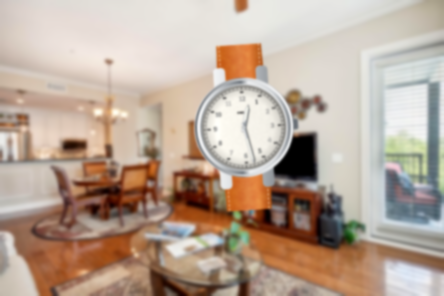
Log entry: 12:28
